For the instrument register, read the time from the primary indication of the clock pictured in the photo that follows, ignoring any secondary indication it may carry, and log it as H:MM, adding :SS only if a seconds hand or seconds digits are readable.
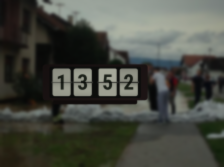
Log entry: 13:52
